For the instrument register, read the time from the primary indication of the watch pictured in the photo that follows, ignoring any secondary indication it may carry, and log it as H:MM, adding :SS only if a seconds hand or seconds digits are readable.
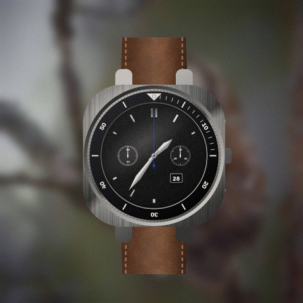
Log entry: 1:36
